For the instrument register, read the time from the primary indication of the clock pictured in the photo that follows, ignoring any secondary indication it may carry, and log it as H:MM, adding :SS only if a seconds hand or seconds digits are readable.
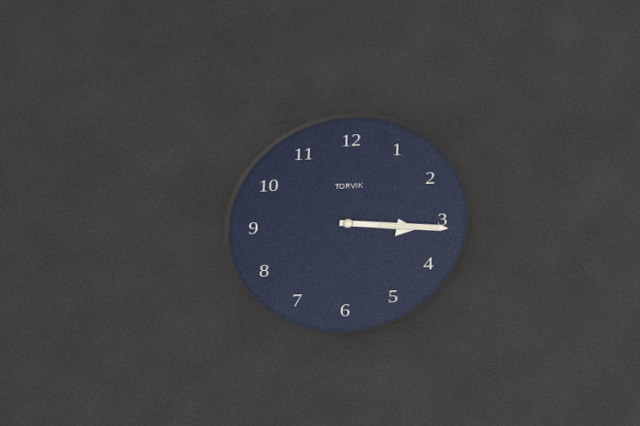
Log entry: 3:16
